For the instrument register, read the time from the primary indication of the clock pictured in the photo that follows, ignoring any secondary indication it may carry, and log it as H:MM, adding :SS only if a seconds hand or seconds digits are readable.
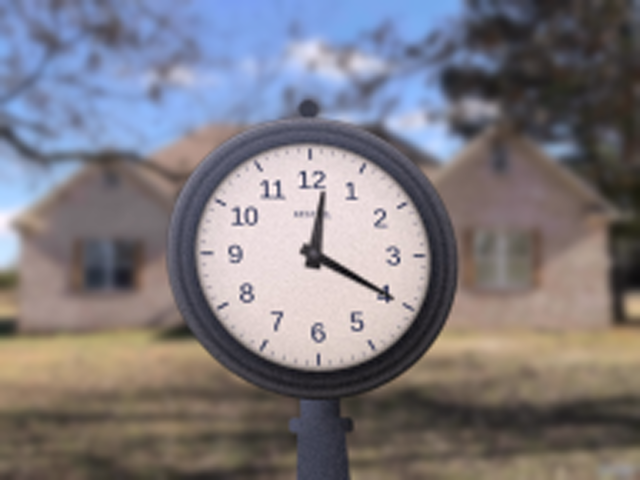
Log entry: 12:20
